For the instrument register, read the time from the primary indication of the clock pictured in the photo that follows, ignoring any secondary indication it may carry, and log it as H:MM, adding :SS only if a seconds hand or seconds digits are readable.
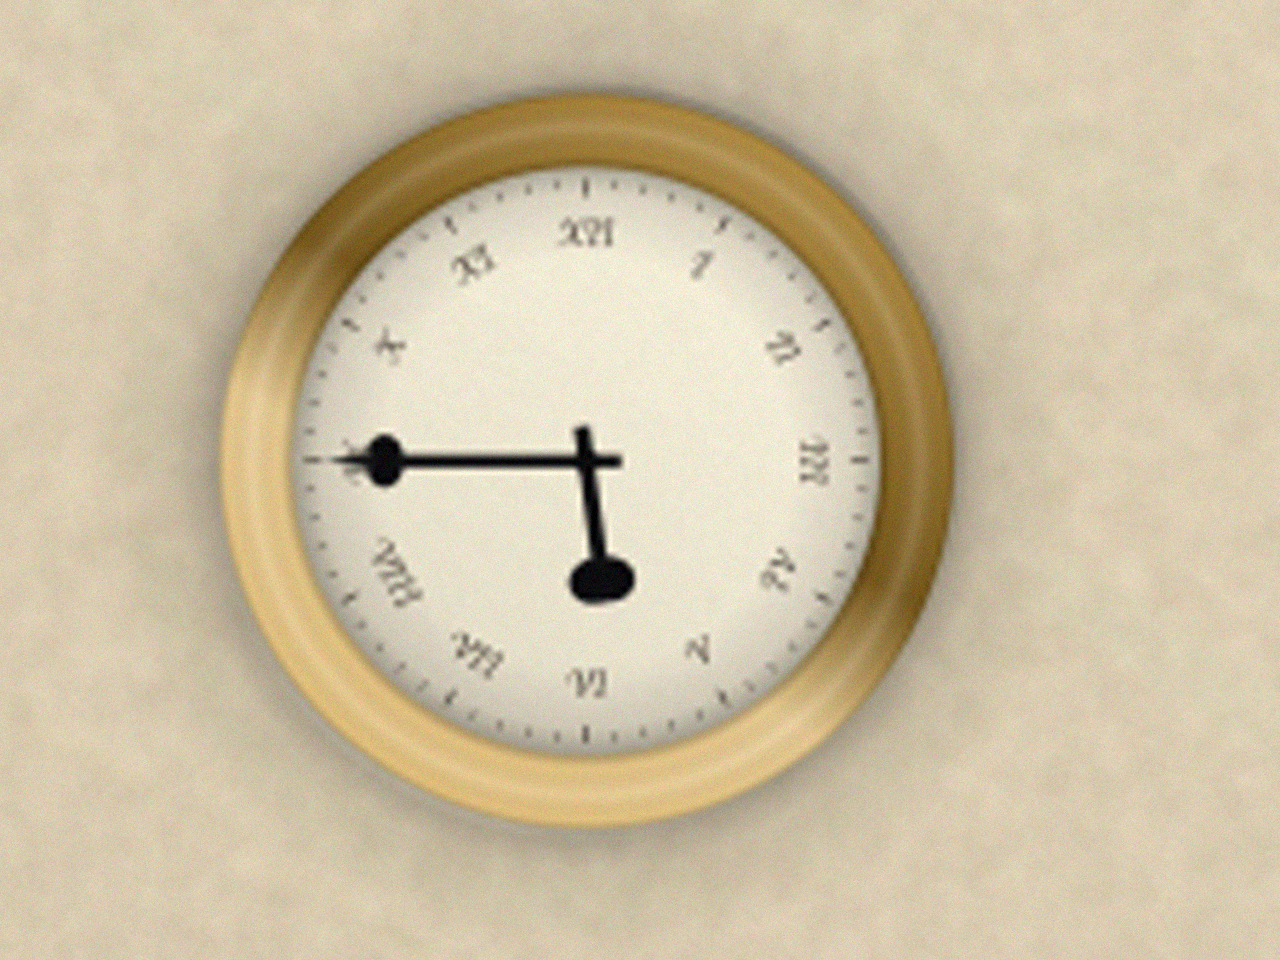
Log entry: 5:45
